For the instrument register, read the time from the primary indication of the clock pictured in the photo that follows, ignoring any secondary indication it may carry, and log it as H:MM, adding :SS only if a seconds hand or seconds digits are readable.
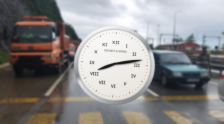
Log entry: 8:13
